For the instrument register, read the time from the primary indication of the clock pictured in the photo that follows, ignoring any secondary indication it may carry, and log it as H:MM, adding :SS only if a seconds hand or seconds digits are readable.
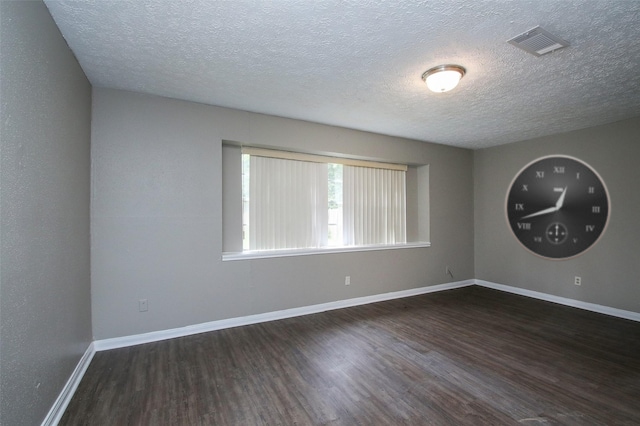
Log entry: 12:42
